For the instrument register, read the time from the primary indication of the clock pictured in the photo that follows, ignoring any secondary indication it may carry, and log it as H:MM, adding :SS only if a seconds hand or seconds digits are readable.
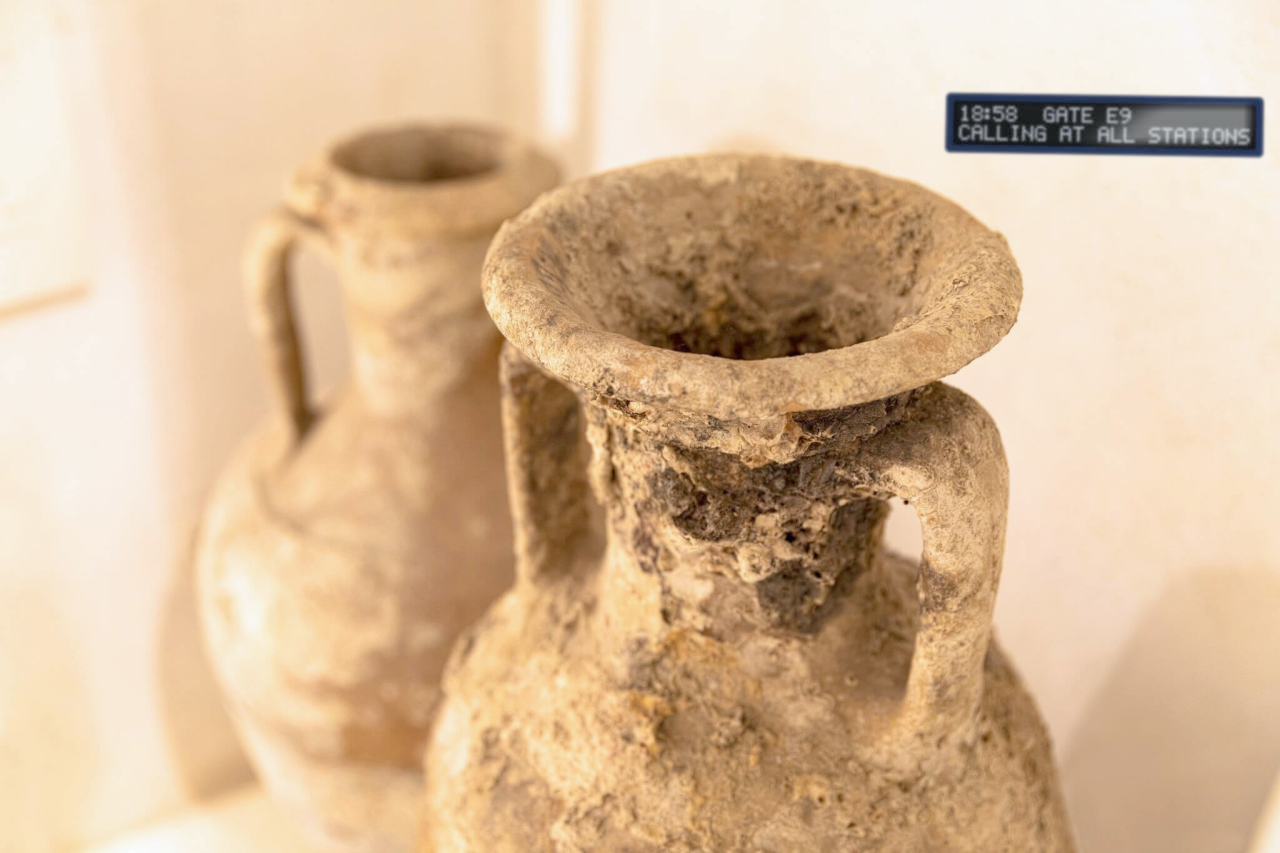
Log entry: 18:58
